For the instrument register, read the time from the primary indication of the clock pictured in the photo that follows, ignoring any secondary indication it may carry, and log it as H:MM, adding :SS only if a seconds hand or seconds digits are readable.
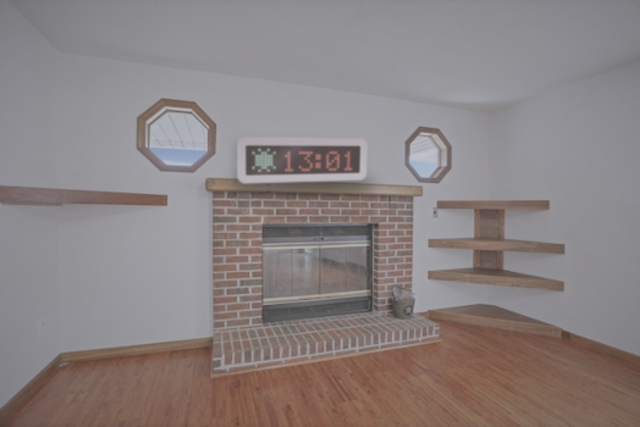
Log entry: 13:01
